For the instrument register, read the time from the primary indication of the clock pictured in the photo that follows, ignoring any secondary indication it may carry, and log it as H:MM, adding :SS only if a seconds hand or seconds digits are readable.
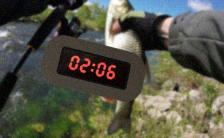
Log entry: 2:06
